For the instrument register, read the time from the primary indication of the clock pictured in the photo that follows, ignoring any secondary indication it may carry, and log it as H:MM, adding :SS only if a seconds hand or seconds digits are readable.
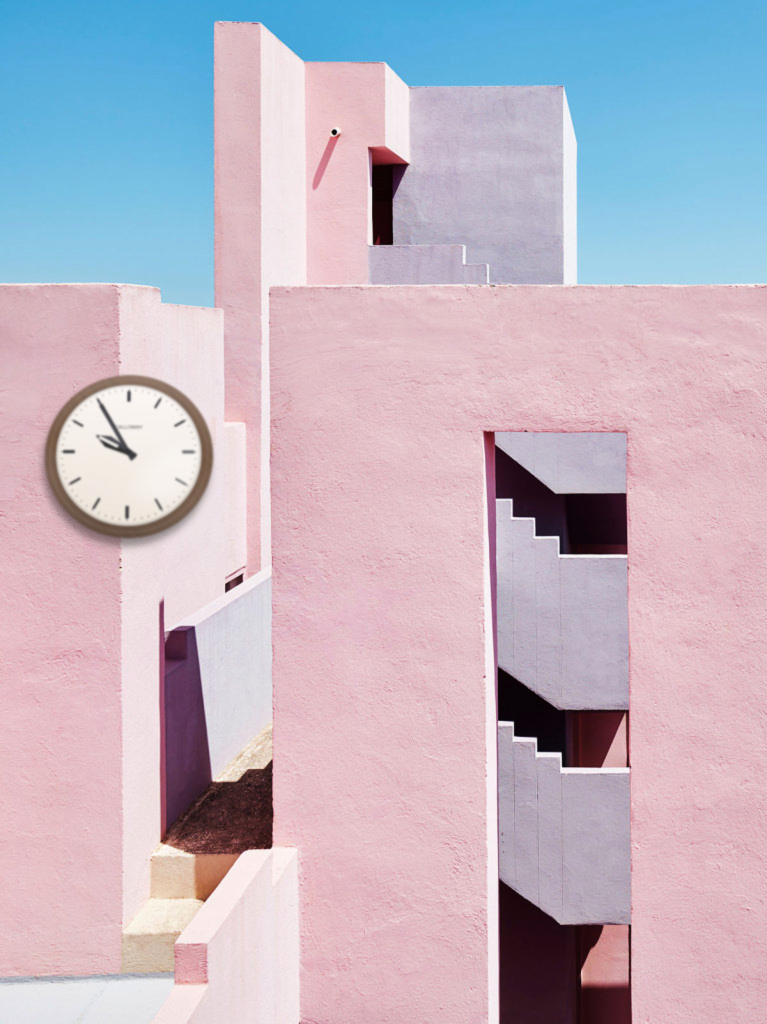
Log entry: 9:55
